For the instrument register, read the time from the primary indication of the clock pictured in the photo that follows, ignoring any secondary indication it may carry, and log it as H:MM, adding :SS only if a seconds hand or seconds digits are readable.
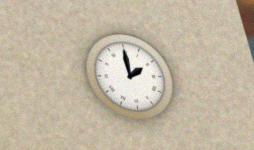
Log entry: 2:00
